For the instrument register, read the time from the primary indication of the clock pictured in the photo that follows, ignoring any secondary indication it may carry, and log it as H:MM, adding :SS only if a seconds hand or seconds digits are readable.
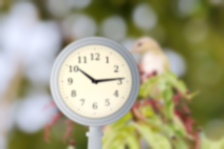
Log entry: 10:14
